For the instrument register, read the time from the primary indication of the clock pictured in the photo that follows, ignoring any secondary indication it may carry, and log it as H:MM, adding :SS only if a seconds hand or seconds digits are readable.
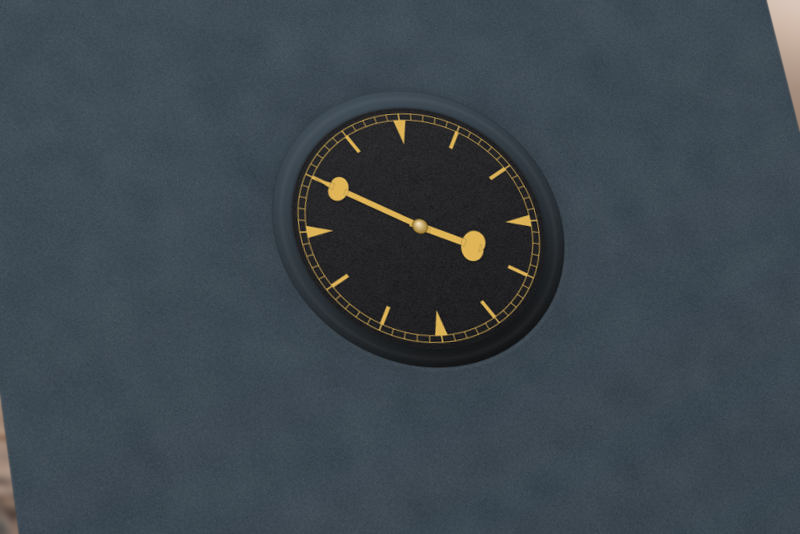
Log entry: 3:50
